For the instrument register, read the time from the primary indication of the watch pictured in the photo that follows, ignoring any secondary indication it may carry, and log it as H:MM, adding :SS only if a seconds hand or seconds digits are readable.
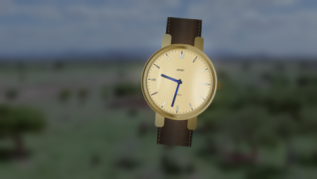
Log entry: 9:32
